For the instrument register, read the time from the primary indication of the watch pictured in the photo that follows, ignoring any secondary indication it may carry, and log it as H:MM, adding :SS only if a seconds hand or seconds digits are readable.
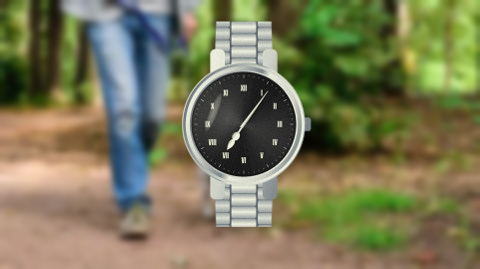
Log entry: 7:06
